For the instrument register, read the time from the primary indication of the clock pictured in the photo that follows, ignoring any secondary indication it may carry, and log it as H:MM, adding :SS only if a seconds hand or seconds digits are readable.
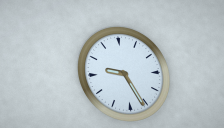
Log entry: 9:26
